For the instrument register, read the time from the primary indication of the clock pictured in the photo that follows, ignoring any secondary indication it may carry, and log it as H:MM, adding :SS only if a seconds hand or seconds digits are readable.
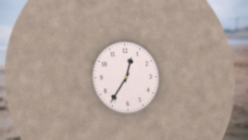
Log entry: 12:36
